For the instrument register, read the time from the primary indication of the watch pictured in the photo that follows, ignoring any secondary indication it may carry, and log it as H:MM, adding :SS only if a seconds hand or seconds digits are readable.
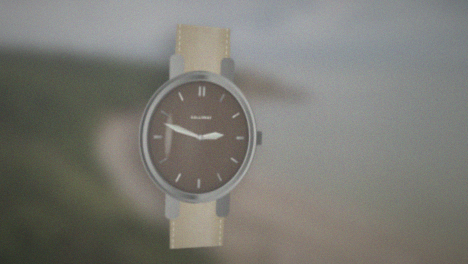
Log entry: 2:48
